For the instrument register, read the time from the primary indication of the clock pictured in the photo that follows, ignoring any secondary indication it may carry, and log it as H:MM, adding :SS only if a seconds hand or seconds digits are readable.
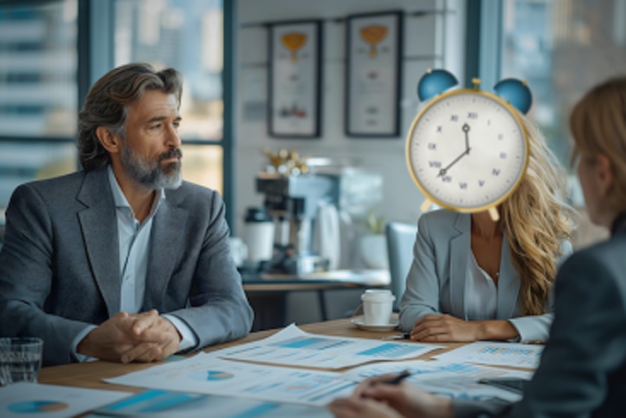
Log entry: 11:37
